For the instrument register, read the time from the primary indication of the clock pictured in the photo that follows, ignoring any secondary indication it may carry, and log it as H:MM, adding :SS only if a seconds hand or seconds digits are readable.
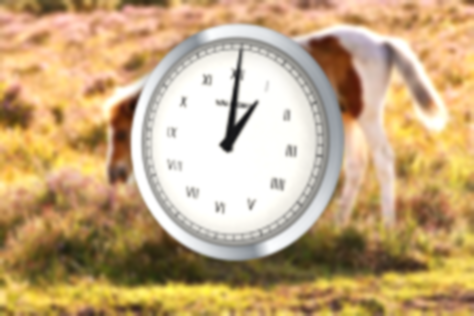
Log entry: 1:00
